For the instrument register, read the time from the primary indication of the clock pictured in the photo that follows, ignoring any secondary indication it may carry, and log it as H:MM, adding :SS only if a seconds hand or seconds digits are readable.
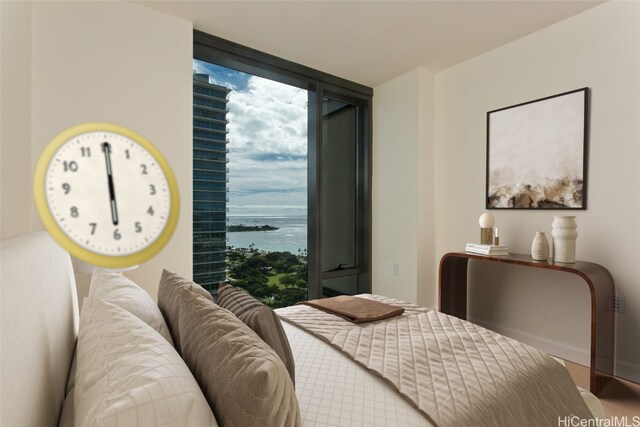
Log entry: 6:00
